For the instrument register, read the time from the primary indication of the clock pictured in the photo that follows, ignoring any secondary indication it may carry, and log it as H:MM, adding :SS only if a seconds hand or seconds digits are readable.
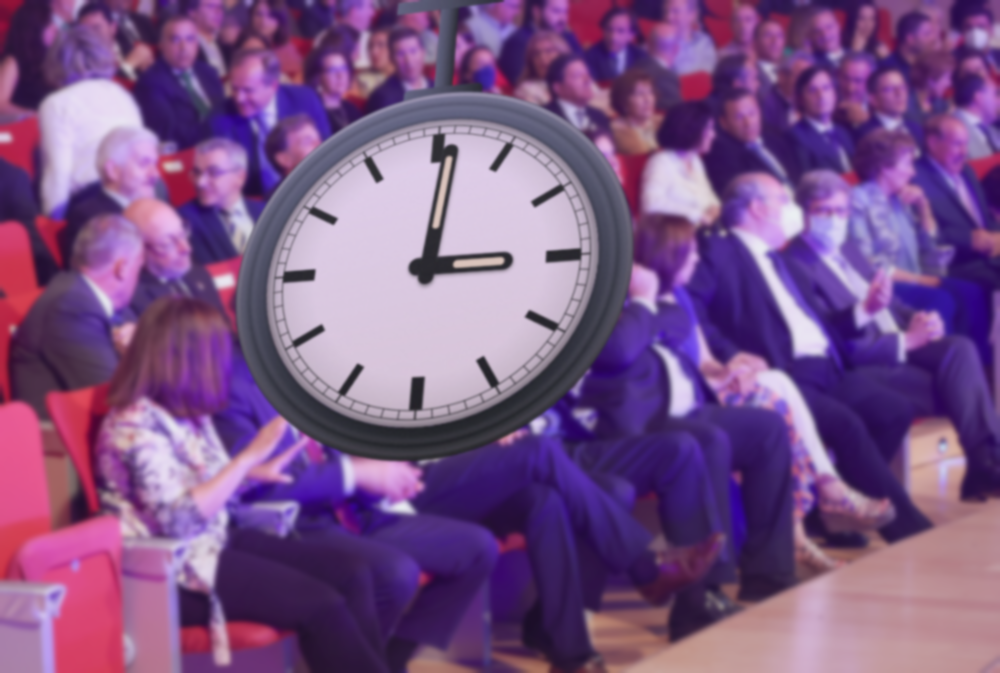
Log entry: 3:01
